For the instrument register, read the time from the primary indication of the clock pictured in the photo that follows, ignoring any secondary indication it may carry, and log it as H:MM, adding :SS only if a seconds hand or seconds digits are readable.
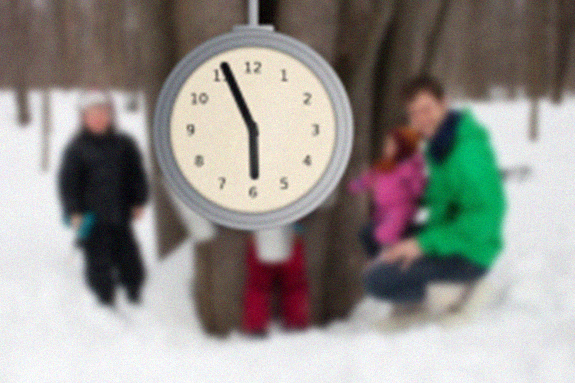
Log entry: 5:56
